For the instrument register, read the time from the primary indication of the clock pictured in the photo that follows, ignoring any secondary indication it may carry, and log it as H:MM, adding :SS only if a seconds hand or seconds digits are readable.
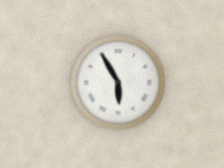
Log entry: 5:55
